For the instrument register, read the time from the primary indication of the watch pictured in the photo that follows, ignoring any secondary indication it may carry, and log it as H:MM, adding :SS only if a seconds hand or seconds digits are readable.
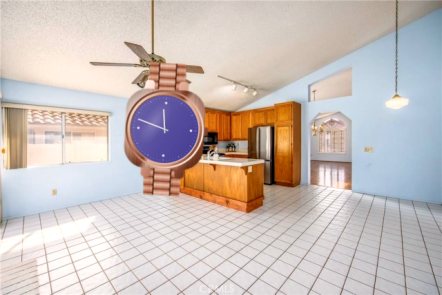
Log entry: 11:48
